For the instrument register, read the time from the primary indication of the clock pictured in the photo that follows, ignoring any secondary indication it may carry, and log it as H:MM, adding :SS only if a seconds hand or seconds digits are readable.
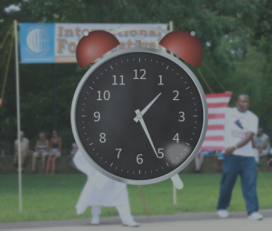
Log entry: 1:26
